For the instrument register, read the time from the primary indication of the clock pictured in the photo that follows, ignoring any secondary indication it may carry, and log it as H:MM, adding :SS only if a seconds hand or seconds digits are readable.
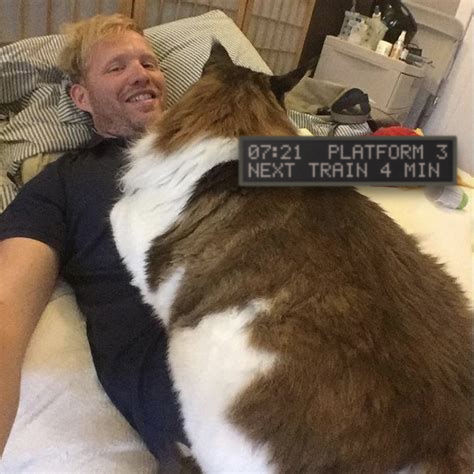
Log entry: 7:21
